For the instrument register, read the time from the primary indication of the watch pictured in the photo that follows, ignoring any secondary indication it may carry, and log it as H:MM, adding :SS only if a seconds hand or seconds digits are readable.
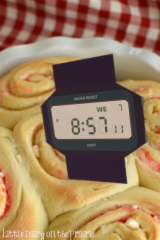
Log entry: 8:57
